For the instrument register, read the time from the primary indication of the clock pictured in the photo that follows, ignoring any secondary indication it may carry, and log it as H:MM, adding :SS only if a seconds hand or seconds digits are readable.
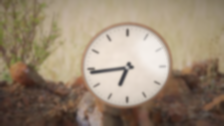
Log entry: 6:44
